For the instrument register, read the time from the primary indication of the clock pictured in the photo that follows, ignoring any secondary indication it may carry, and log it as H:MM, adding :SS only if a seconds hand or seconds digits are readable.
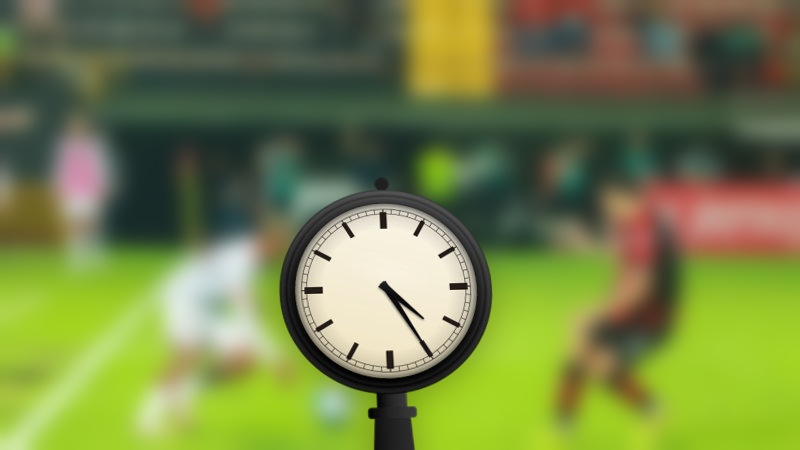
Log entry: 4:25
